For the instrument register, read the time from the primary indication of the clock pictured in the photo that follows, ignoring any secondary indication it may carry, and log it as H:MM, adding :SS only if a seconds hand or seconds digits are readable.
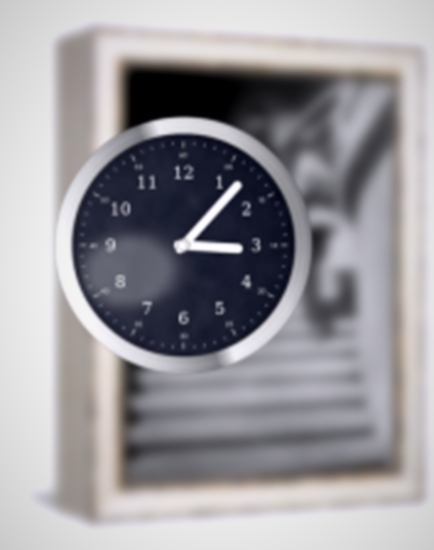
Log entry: 3:07
